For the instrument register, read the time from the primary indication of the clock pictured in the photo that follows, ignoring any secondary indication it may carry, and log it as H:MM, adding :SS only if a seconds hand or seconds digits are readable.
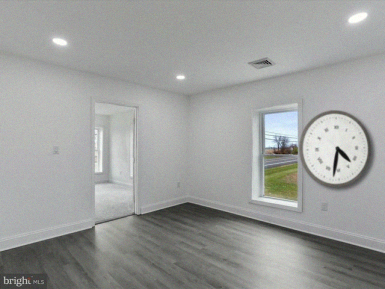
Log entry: 4:32
